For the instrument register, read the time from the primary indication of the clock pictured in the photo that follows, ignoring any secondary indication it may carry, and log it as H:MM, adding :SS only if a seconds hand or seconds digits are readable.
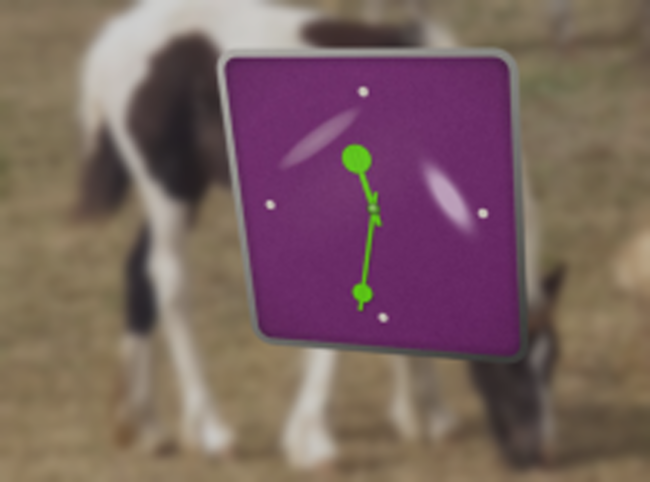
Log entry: 11:32
